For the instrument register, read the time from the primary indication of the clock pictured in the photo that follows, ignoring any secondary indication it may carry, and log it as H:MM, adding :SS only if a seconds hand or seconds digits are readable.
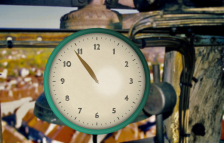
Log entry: 10:54
